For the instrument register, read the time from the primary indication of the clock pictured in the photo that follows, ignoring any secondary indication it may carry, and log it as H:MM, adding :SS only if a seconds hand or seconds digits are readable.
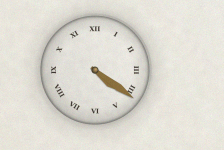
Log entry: 4:21
